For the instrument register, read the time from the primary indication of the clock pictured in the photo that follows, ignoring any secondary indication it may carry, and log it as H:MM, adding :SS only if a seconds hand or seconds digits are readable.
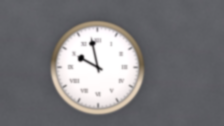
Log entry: 9:58
